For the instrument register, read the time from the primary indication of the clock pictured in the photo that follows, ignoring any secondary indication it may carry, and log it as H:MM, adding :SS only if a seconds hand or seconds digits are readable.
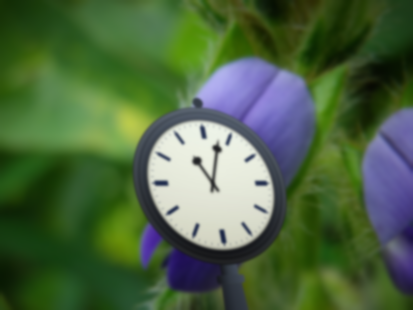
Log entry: 11:03
